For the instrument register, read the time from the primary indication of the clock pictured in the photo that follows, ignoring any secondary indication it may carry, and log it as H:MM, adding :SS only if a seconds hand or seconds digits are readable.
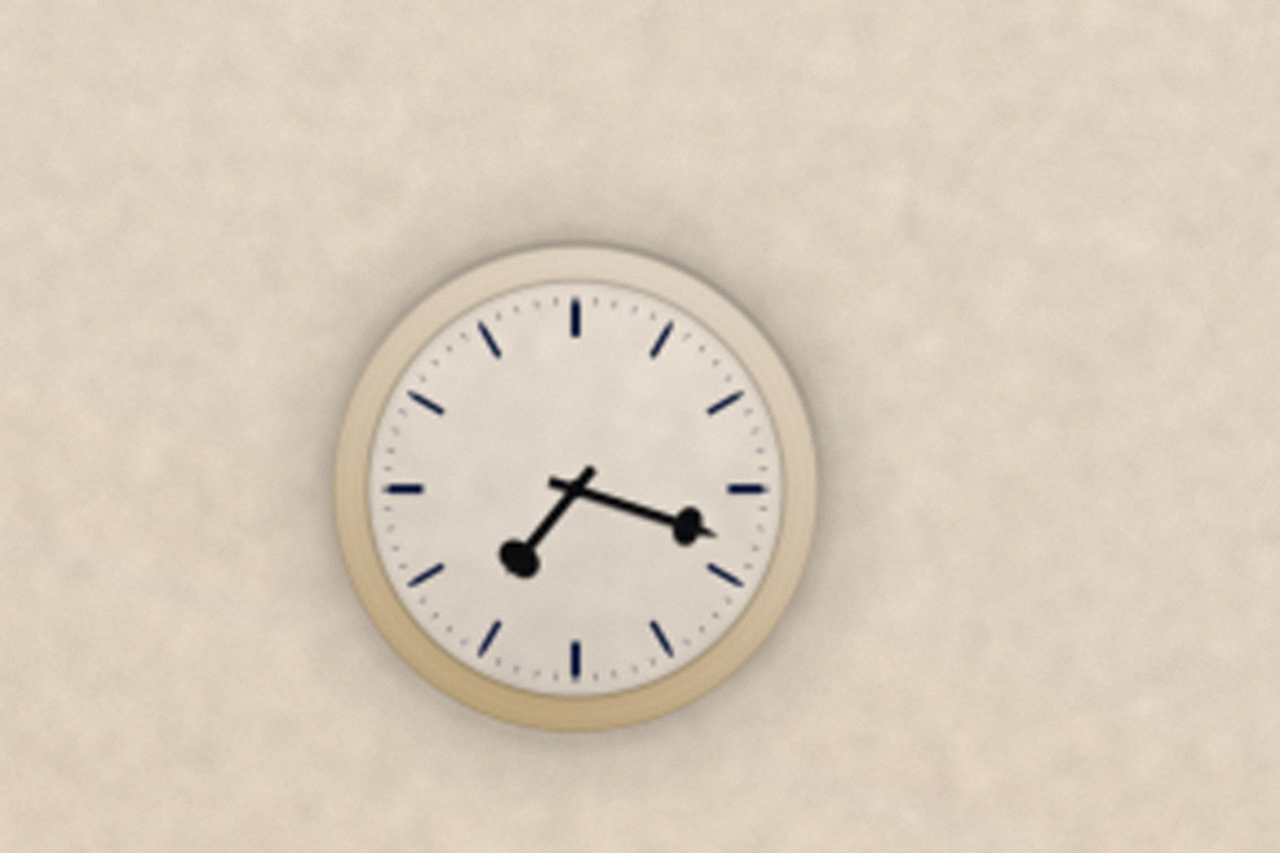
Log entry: 7:18
